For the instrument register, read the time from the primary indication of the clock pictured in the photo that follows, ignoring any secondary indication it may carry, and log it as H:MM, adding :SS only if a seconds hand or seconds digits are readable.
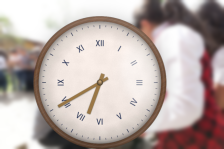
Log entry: 6:40
